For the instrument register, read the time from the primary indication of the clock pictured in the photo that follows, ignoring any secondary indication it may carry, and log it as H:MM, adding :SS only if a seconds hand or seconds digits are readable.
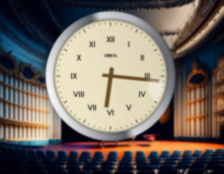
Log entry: 6:16
